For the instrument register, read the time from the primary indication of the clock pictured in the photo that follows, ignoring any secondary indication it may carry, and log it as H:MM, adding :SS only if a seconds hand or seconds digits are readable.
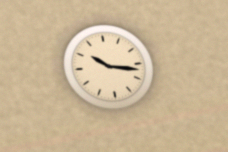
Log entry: 10:17
